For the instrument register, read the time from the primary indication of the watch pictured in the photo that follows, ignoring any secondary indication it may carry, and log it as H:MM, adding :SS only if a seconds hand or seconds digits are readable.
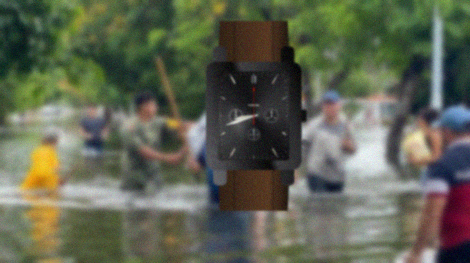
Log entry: 8:42
